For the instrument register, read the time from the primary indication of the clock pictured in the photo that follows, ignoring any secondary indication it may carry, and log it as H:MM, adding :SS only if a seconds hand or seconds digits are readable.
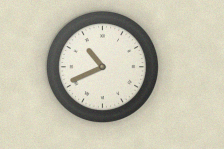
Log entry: 10:41
